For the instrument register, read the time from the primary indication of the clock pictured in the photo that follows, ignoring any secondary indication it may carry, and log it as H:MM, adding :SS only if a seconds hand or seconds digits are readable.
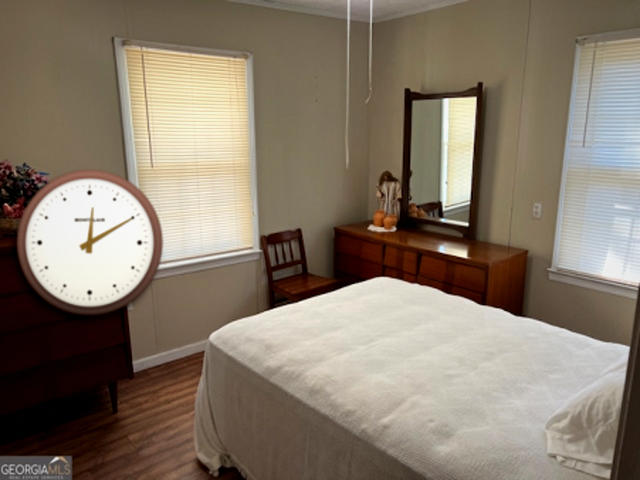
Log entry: 12:10
